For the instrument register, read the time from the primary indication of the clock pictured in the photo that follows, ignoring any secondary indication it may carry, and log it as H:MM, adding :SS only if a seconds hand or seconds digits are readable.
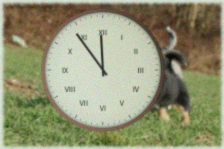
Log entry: 11:54
